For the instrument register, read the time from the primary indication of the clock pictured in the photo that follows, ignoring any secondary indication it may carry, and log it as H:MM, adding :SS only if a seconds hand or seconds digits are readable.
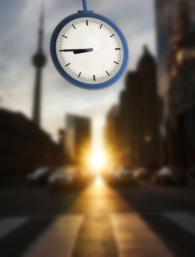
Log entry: 8:45
